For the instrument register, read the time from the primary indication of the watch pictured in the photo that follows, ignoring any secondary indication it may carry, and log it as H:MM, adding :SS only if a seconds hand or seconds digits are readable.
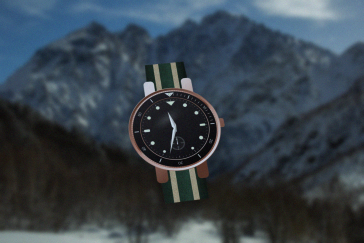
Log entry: 11:33
